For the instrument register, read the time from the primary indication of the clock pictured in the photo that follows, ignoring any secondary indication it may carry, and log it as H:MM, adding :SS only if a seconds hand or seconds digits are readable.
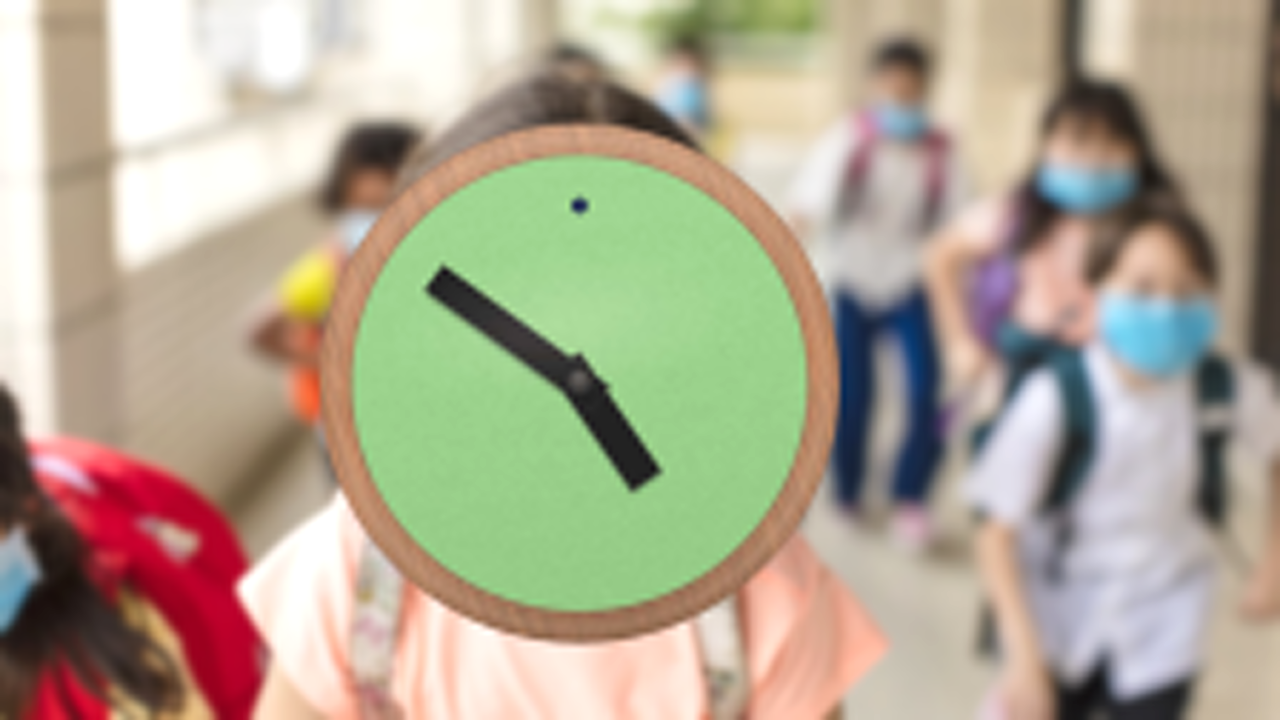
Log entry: 4:51
